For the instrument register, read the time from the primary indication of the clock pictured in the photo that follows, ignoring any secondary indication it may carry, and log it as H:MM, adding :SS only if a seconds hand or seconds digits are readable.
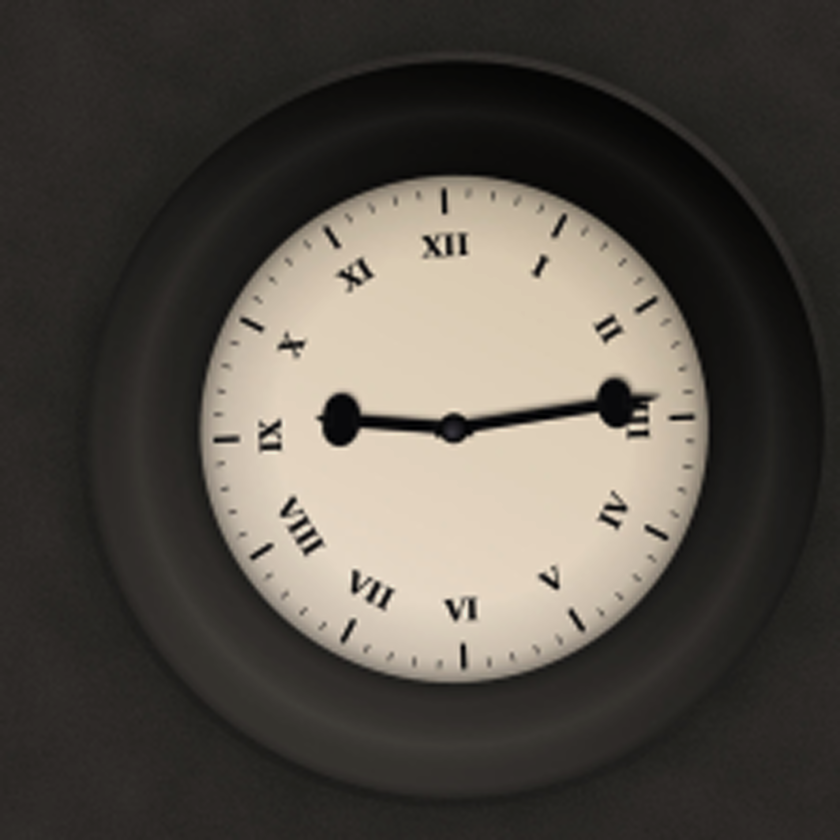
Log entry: 9:14
